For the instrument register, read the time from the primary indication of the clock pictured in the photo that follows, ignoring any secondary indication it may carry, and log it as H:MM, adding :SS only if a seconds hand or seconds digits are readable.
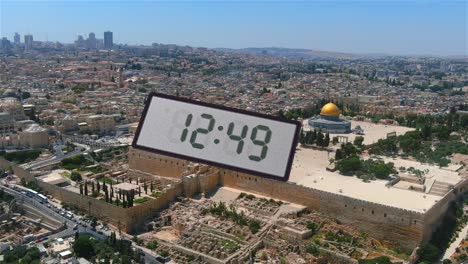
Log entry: 12:49
